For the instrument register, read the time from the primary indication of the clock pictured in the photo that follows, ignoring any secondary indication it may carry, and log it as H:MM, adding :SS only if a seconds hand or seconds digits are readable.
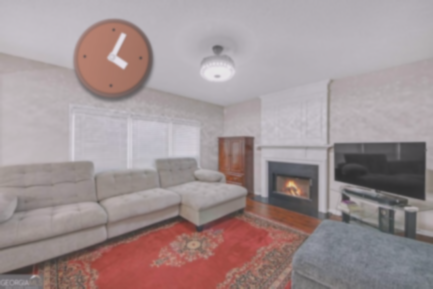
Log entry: 4:04
